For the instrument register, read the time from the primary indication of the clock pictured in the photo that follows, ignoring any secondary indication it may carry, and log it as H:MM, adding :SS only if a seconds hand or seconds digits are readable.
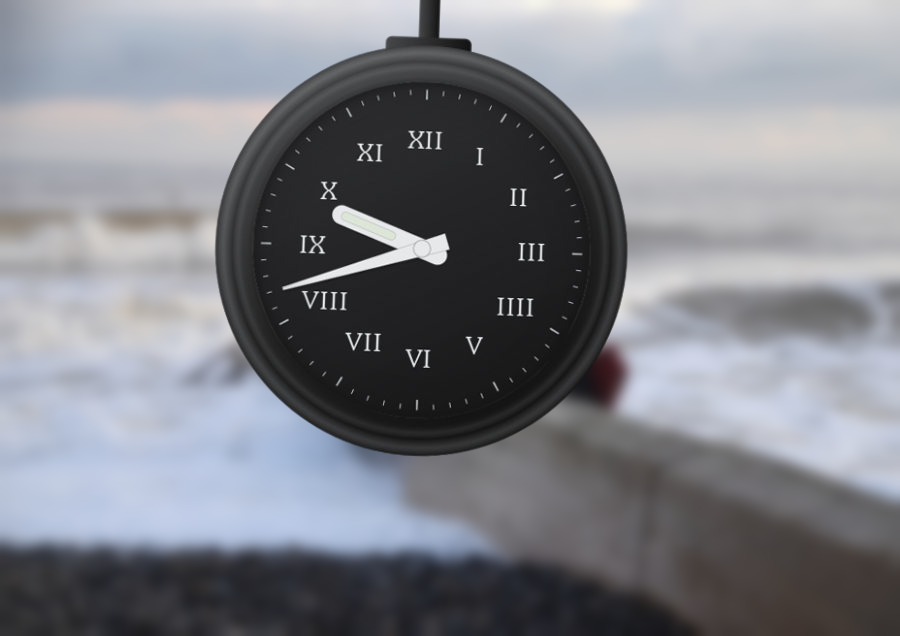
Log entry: 9:42
